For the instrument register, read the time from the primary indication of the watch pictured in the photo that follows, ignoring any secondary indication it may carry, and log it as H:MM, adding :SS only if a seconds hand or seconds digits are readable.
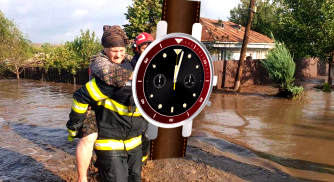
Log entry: 12:02
